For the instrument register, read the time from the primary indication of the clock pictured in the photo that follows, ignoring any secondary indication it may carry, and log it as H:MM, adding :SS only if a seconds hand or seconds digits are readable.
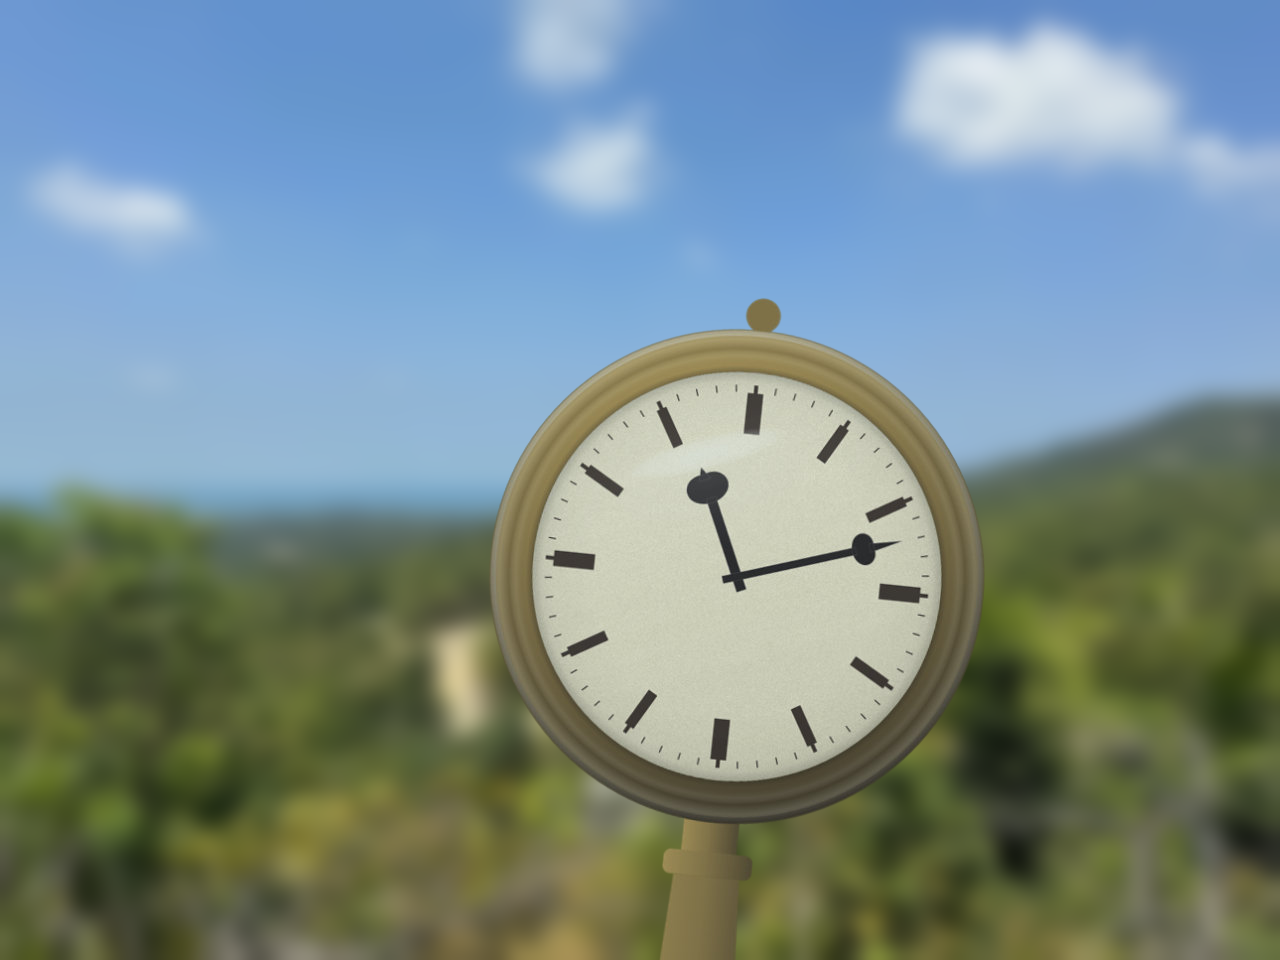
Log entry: 11:12
